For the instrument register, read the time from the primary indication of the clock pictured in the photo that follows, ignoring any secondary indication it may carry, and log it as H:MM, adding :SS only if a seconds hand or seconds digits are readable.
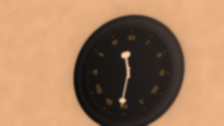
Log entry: 11:31
